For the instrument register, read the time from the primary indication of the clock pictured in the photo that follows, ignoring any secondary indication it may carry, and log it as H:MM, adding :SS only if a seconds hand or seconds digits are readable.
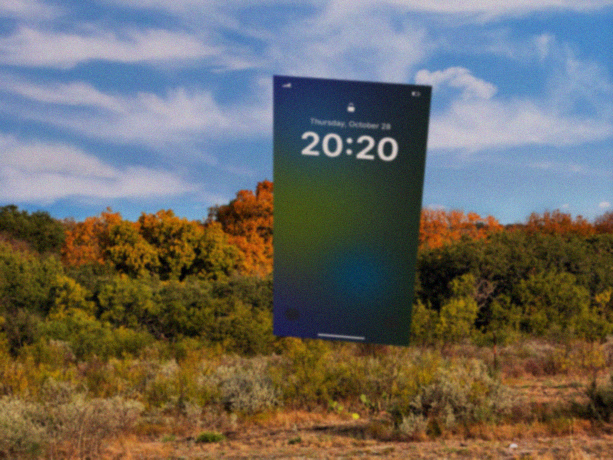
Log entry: 20:20
